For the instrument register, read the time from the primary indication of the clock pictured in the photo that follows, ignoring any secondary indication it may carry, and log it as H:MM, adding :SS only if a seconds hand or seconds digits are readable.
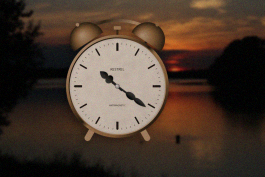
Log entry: 10:21
